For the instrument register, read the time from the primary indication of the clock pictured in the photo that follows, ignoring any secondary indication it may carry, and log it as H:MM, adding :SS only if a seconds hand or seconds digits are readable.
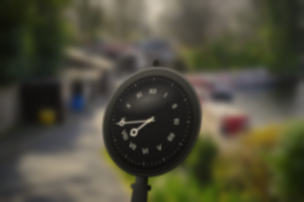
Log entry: 7:44
